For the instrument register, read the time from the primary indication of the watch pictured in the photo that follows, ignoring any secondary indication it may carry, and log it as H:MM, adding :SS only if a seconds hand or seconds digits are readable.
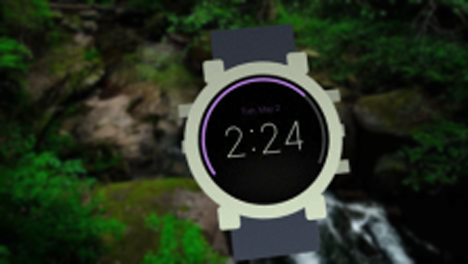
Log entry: 2:24
